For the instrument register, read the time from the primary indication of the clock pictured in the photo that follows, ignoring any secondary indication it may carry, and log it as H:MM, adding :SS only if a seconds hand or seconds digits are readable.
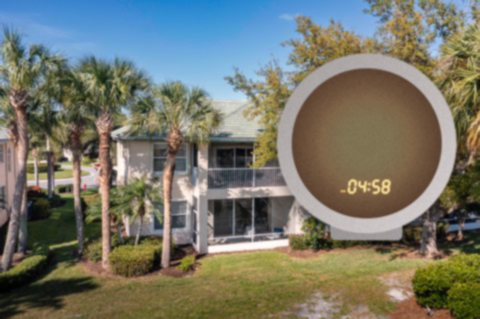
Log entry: 4:58
